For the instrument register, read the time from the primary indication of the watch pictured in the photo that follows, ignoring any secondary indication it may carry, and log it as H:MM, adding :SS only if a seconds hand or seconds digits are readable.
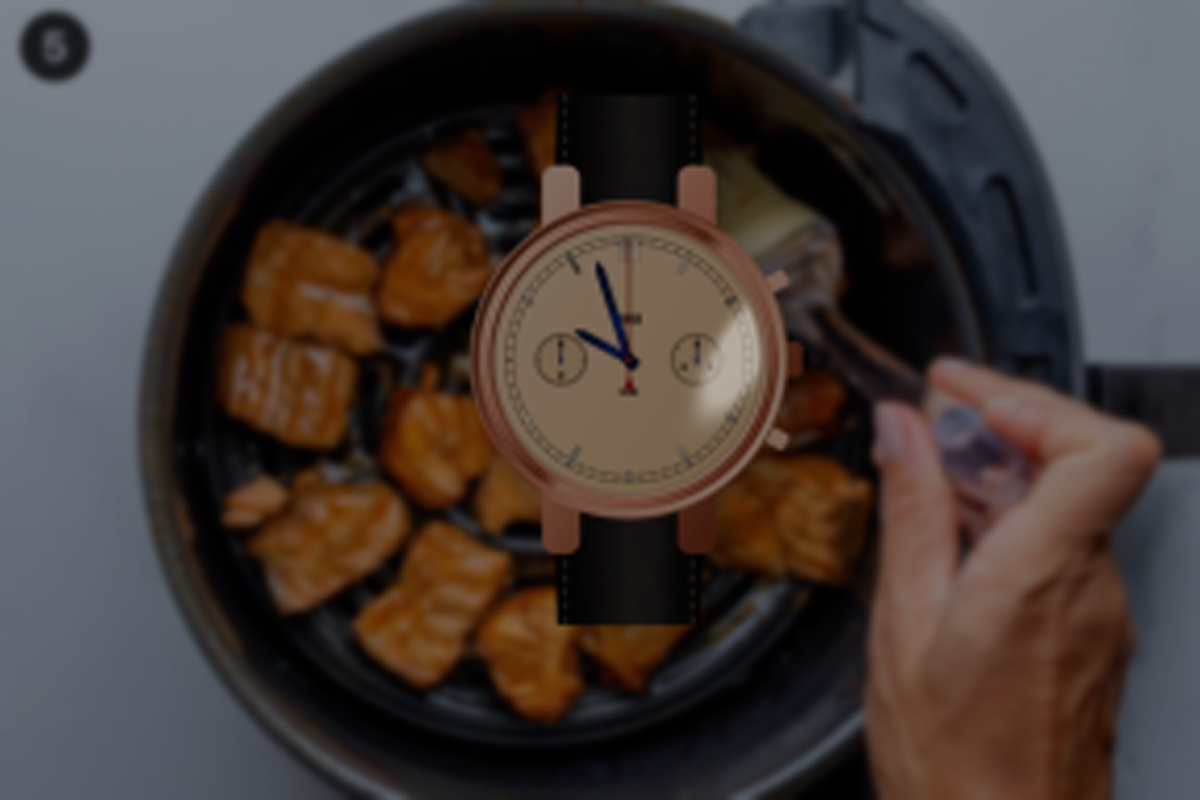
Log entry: 9:57
